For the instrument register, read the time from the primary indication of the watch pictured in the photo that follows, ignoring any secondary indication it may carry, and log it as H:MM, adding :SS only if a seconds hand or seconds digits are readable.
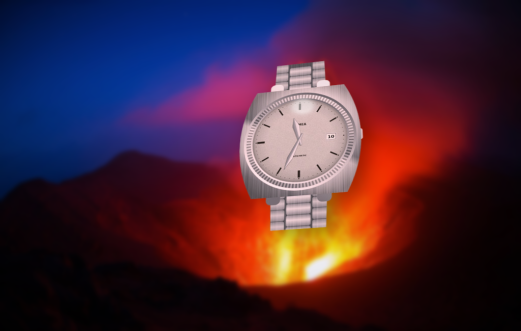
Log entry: 11:34
